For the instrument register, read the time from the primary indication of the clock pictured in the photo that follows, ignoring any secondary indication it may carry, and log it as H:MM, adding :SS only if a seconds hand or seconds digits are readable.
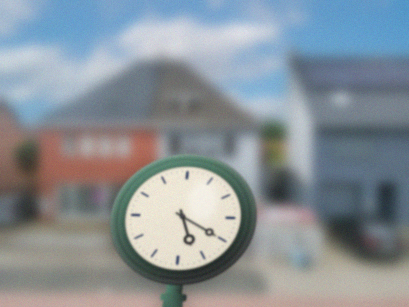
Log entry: 5:20
